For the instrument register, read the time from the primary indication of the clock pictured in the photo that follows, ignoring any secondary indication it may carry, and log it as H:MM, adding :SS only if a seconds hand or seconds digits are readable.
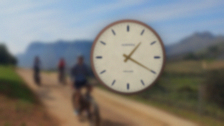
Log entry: 1:20
